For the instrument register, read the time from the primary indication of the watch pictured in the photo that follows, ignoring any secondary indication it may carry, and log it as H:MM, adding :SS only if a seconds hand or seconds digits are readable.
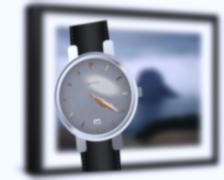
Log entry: 4:21
